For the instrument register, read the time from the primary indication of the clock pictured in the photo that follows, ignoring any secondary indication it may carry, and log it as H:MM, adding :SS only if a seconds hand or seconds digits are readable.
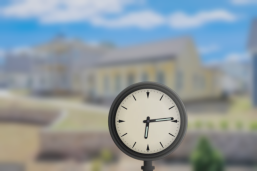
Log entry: 6:14
